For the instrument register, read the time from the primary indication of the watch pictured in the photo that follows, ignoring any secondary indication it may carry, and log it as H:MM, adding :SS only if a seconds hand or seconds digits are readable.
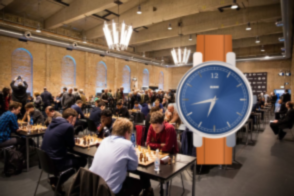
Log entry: 6:43
